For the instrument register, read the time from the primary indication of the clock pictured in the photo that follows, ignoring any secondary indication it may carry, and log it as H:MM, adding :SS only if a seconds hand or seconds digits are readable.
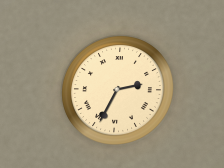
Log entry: 2:34
